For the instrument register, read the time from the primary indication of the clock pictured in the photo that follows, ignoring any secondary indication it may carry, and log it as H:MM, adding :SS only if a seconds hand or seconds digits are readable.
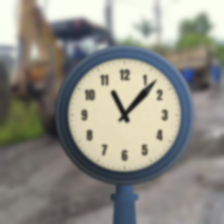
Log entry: 11:07
